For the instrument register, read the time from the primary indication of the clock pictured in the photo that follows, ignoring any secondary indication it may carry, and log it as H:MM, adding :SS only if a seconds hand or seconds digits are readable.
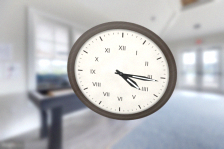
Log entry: 4:16
